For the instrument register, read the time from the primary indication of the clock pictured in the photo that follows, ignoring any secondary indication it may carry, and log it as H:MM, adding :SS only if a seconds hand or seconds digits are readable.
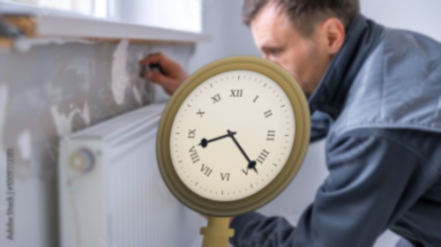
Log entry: 8:23
